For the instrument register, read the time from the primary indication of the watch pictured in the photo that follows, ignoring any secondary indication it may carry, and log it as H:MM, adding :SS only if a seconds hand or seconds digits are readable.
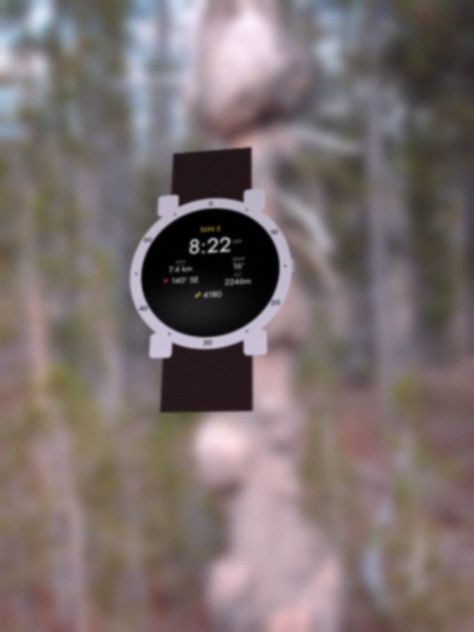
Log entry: 8:22
